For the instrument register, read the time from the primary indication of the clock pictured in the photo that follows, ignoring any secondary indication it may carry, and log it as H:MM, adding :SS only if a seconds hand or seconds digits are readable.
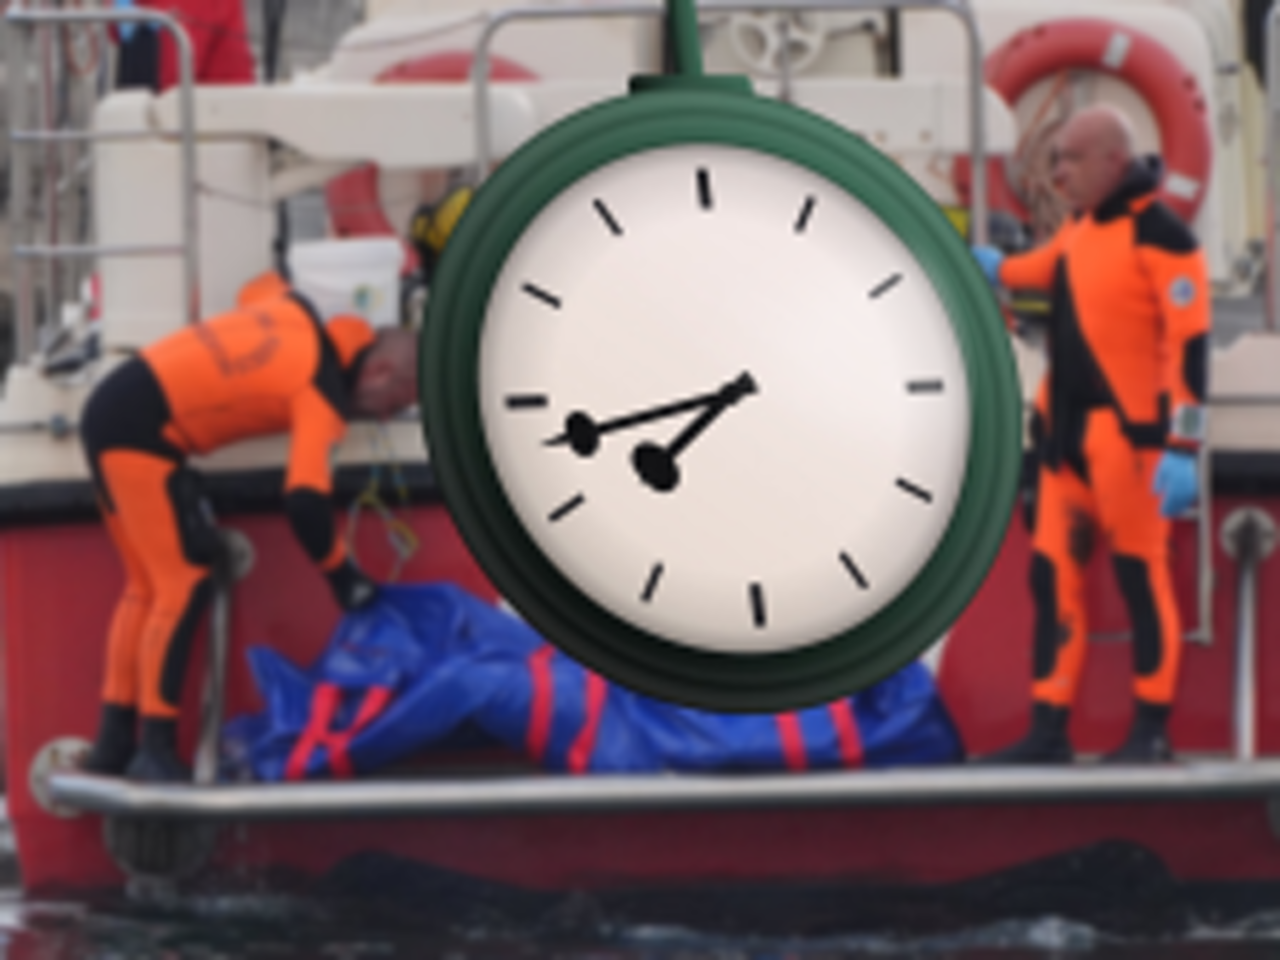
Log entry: 7:43
